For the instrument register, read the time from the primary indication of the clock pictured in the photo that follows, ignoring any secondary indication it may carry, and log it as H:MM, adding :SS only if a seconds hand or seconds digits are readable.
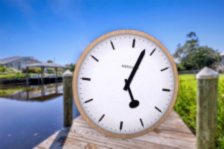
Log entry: 5:03
